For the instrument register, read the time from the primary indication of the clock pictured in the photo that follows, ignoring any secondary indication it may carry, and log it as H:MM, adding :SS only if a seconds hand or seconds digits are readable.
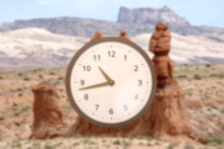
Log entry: 10:43
